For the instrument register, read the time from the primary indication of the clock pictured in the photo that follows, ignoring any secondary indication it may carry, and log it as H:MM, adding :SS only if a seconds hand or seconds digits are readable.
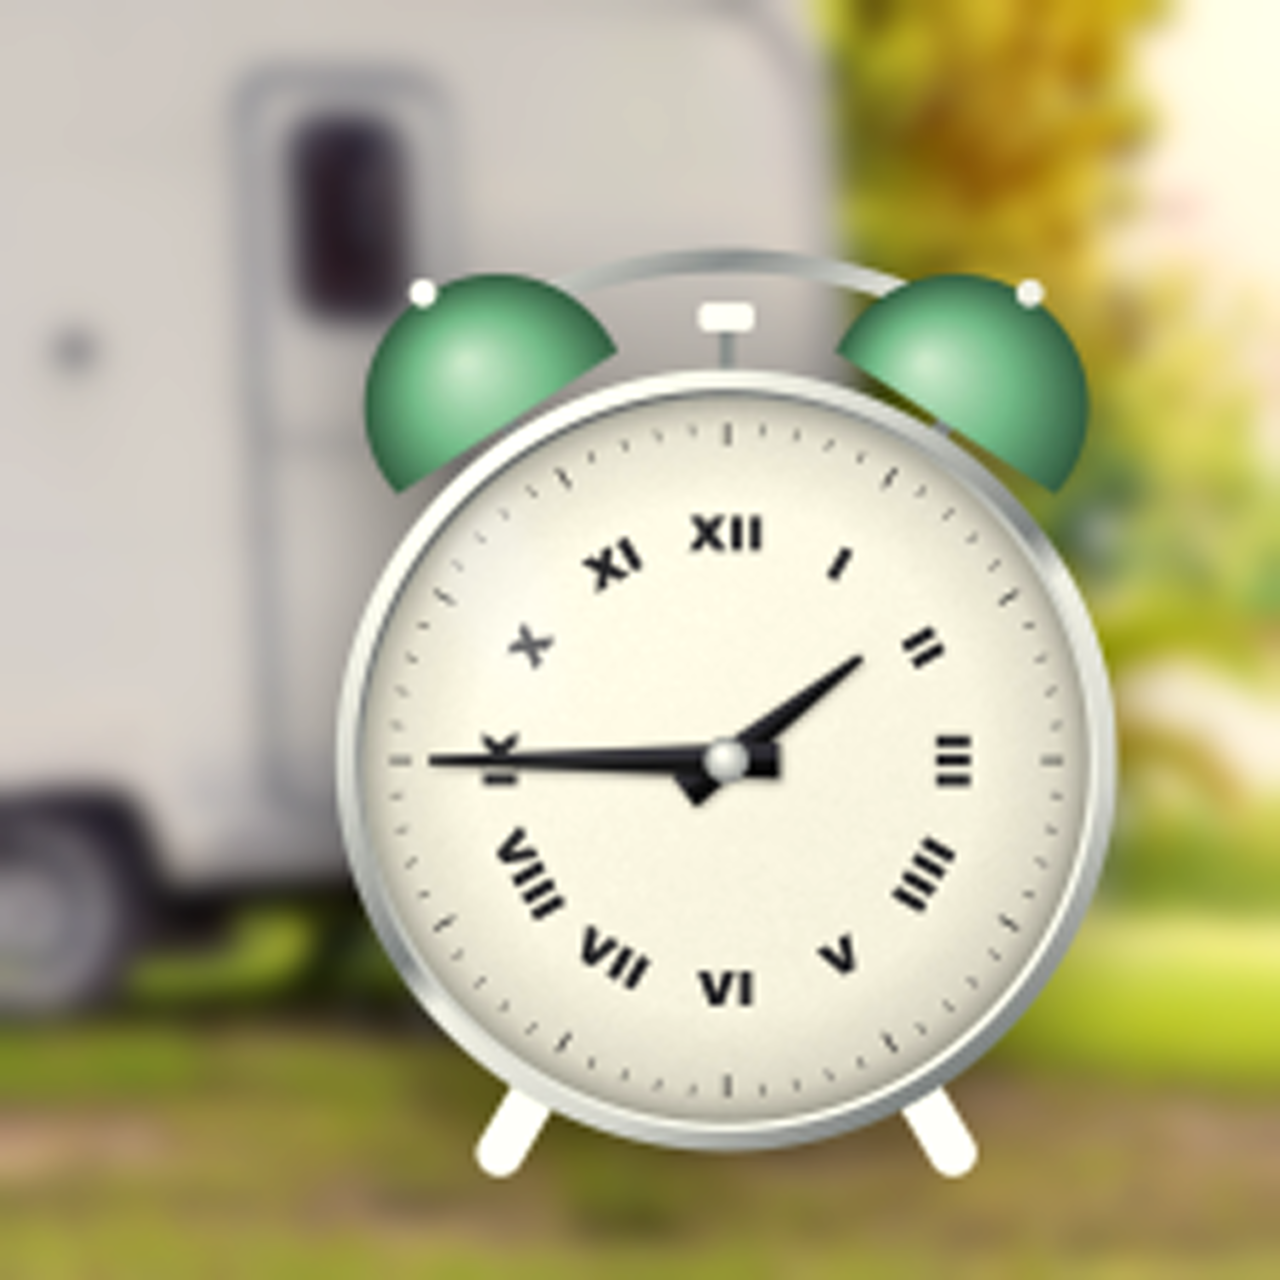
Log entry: 1:45
